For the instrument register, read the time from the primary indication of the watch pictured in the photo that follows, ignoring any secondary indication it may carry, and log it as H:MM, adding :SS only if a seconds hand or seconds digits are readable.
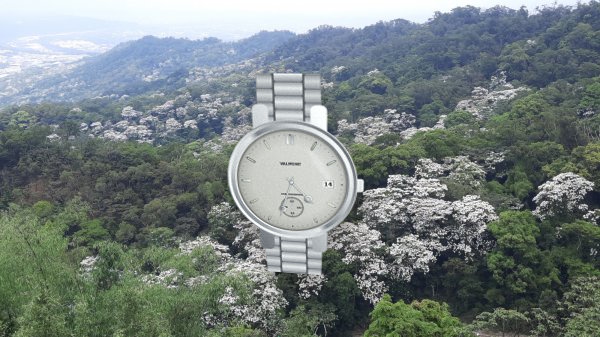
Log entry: 4:33
